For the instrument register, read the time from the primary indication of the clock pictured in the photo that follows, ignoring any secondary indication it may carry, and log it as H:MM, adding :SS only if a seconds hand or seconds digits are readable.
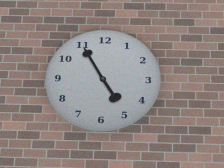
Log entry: 4:55
